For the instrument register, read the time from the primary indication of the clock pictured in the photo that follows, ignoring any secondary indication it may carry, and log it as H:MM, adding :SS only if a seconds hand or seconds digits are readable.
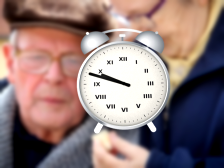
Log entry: 9:48
